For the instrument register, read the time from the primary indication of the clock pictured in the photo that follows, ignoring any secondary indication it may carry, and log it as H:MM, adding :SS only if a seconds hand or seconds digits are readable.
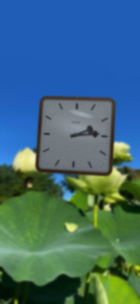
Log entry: 2:14
